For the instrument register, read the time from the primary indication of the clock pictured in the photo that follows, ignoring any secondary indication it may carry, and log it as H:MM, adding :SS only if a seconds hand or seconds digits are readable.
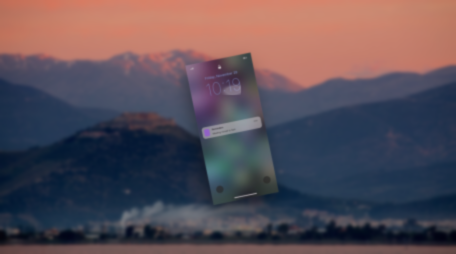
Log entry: 10:19
